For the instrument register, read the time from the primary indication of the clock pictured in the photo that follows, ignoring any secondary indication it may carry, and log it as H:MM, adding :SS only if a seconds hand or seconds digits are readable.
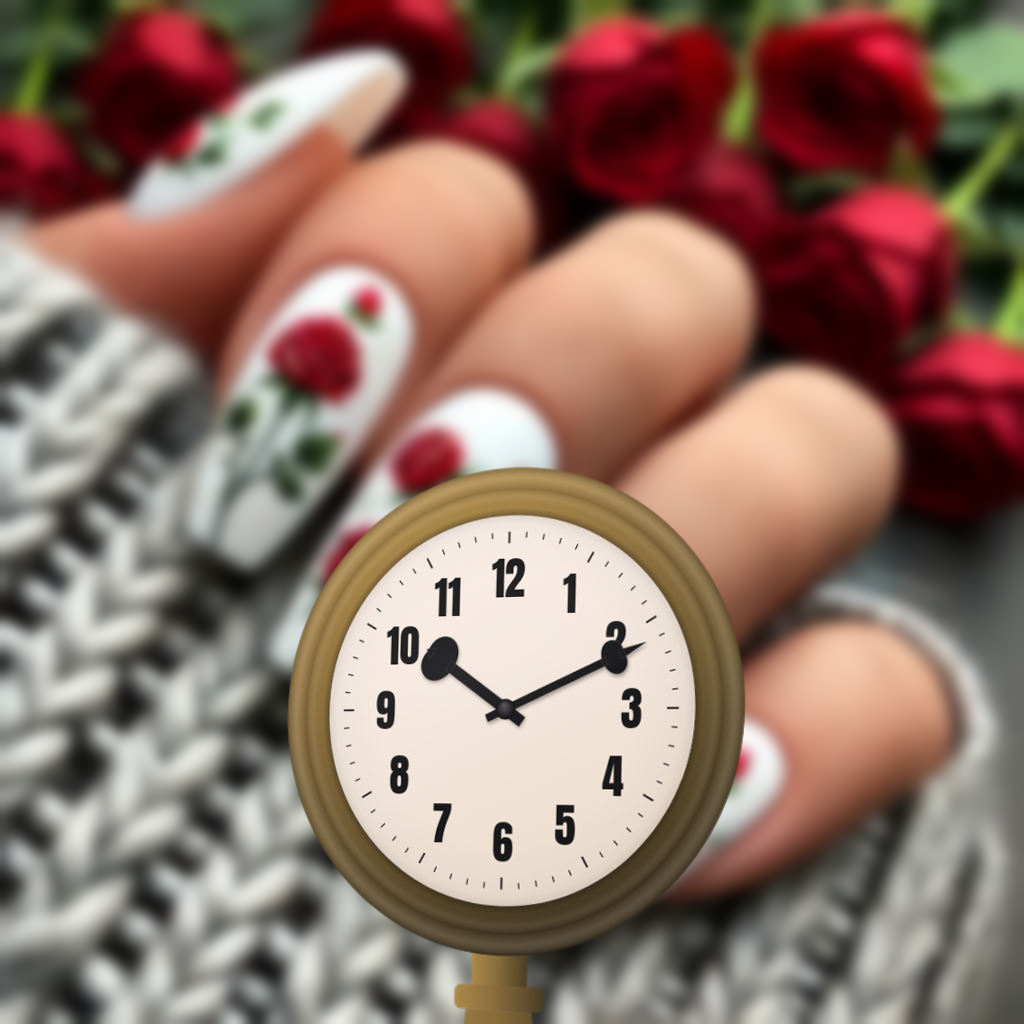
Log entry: 10:11
